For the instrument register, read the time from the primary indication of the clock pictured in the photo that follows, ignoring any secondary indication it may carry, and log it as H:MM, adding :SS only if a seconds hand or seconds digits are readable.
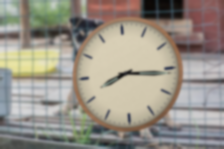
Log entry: 8:16
